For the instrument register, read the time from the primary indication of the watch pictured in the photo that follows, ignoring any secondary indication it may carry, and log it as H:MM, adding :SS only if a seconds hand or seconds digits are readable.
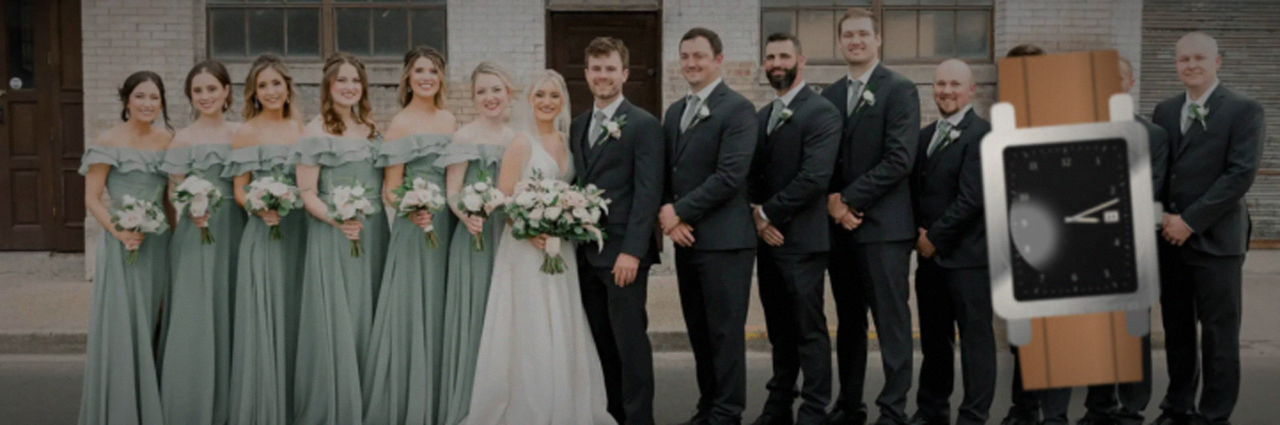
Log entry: 3:12
